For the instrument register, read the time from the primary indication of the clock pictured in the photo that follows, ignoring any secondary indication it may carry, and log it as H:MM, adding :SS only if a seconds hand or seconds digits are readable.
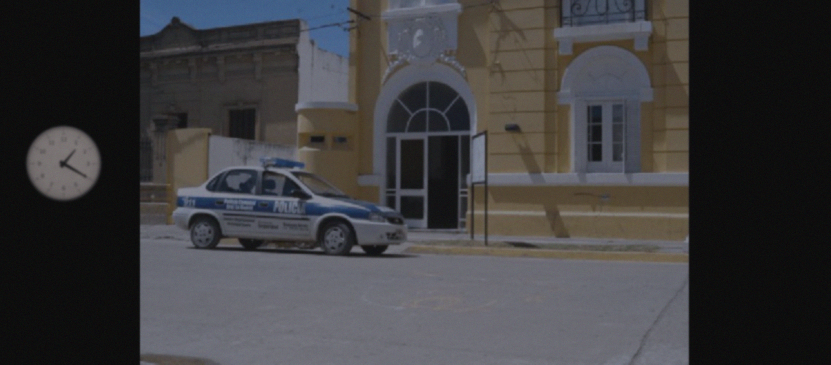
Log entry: 1:20
